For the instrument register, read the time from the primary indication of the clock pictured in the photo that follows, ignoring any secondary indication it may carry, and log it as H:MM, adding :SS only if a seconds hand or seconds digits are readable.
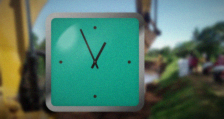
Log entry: 12:56
